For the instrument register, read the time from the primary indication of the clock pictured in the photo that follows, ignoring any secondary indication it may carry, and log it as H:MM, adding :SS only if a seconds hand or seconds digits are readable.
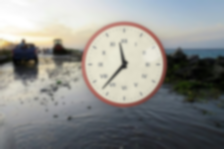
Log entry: 11:37
